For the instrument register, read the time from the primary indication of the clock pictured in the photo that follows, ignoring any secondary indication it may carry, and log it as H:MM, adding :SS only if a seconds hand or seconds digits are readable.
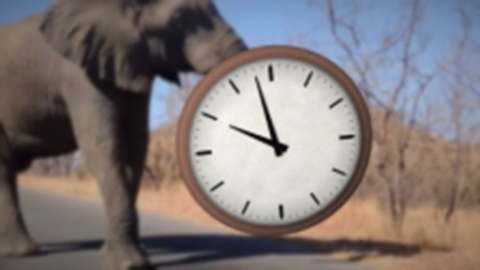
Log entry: 9:58
